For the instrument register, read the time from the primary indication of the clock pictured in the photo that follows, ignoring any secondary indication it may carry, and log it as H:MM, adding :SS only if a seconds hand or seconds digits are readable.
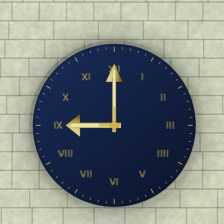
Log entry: 9:00
